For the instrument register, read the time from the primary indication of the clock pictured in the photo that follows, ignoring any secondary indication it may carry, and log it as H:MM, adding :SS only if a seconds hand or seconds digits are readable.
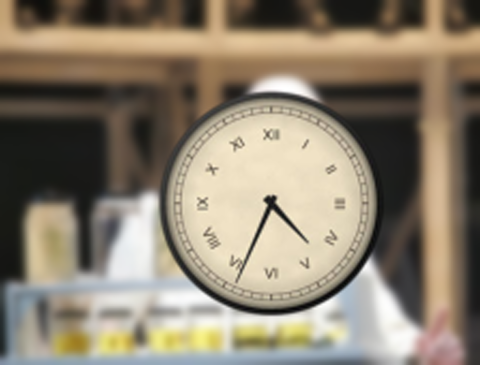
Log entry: 4:34
